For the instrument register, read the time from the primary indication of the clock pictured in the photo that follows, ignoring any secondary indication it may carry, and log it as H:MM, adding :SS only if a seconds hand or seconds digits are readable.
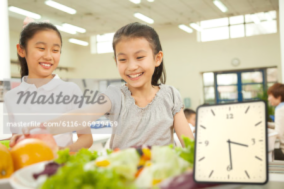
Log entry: 3:29
